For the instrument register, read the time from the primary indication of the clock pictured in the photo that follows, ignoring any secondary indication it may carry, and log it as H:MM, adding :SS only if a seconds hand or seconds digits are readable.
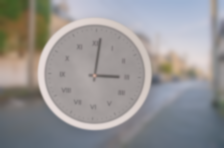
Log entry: 3:01
